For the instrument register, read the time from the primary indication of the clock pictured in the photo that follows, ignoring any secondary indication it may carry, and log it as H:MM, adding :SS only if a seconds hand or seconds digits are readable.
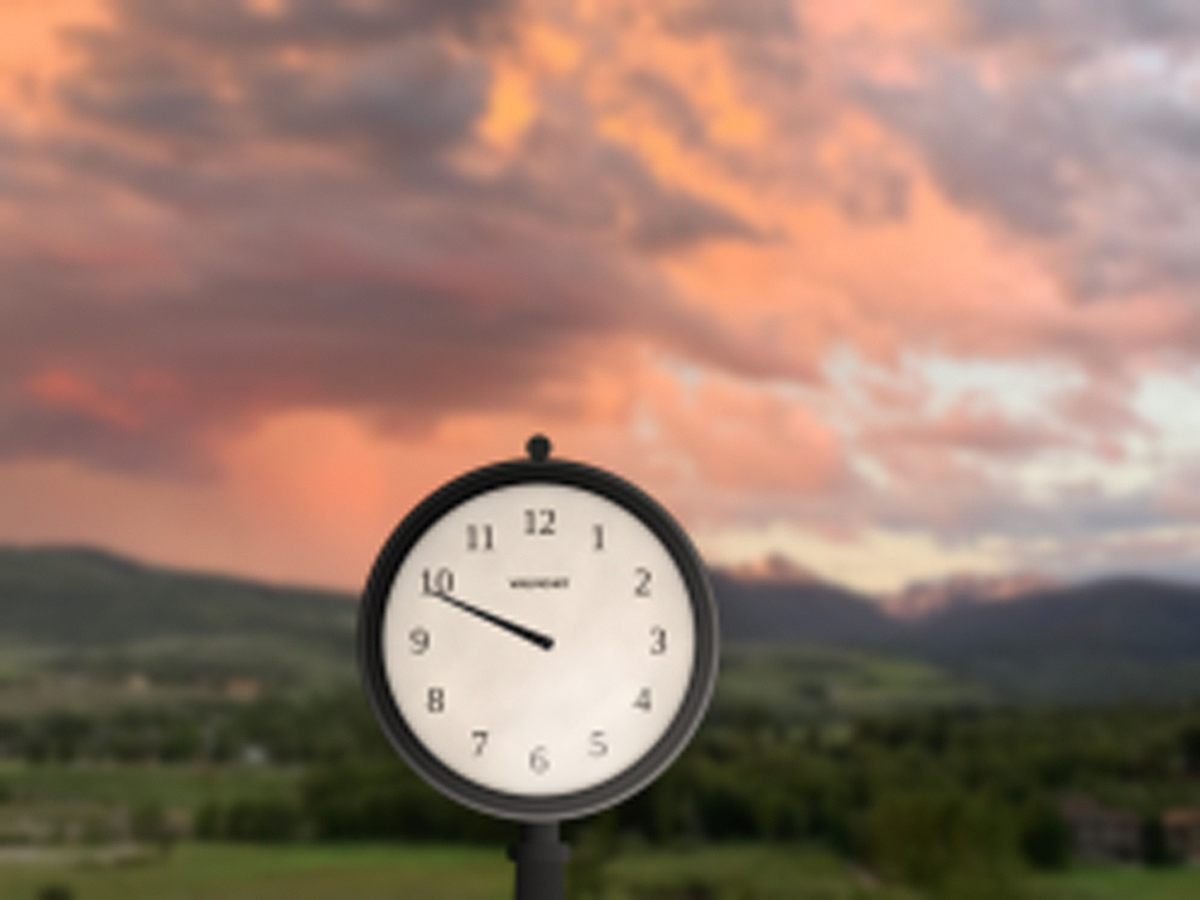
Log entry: 9:49
